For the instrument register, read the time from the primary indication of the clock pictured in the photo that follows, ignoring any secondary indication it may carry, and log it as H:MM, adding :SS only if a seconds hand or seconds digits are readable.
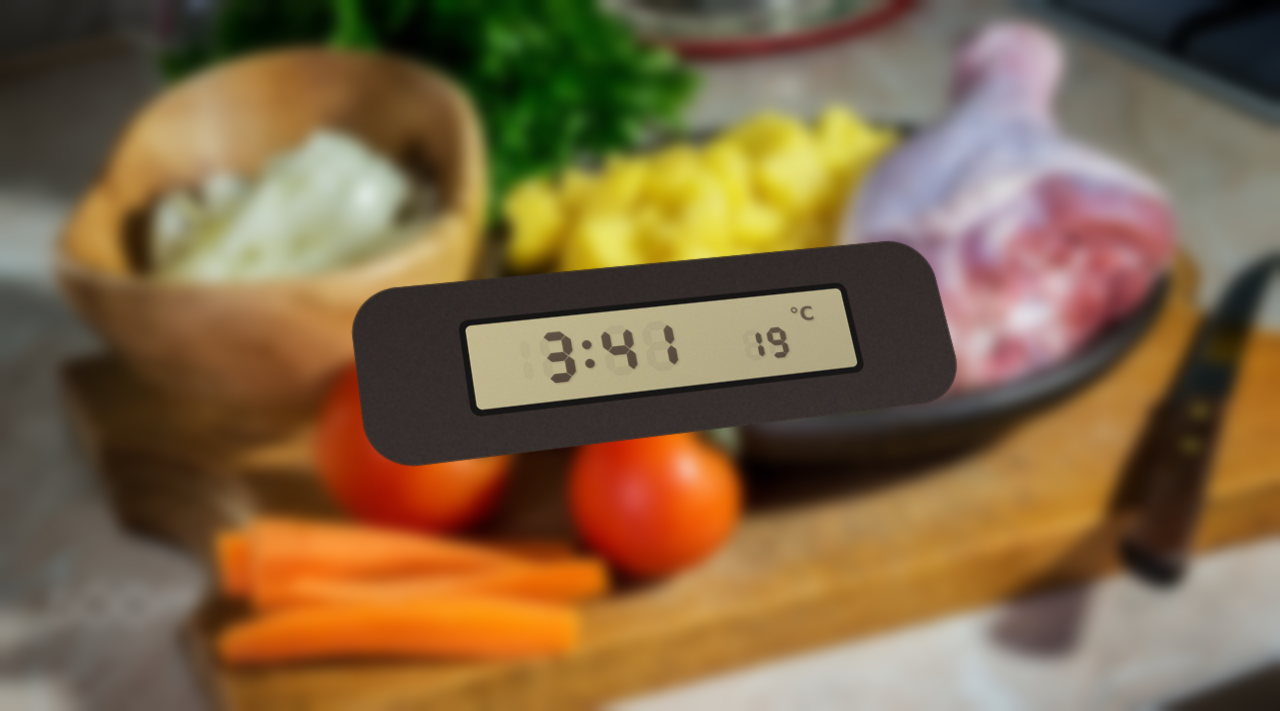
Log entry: 3:41
